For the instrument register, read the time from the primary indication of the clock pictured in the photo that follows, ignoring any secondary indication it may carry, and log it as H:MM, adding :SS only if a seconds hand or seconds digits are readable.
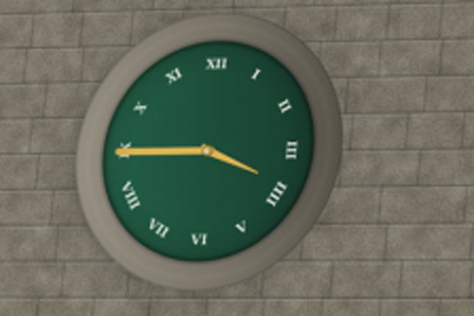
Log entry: 3:45
